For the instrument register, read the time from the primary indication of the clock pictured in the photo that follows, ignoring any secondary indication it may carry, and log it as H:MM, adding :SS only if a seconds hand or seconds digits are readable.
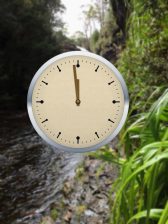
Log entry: 11:59
